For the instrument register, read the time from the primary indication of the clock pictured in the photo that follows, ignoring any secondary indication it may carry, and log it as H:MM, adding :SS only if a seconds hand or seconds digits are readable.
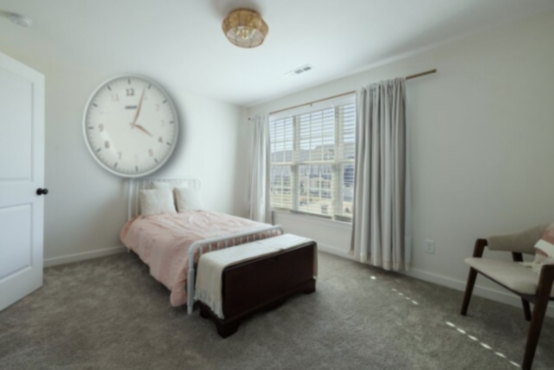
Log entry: 4:04
